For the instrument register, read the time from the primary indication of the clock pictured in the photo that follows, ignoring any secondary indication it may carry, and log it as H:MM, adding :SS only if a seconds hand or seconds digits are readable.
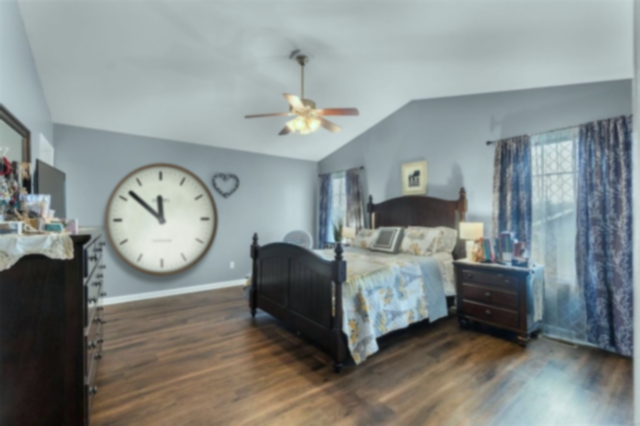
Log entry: 11:52
